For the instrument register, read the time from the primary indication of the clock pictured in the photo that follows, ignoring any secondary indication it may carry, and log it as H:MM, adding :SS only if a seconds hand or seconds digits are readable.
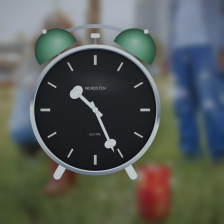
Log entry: 10:26
